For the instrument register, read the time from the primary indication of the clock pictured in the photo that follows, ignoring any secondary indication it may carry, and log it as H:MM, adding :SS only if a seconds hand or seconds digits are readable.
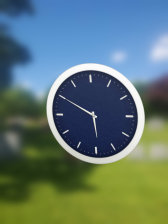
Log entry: 5:50
